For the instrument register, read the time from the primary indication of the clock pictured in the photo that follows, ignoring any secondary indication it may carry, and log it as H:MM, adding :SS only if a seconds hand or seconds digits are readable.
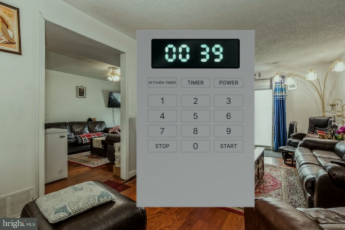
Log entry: 0:39
